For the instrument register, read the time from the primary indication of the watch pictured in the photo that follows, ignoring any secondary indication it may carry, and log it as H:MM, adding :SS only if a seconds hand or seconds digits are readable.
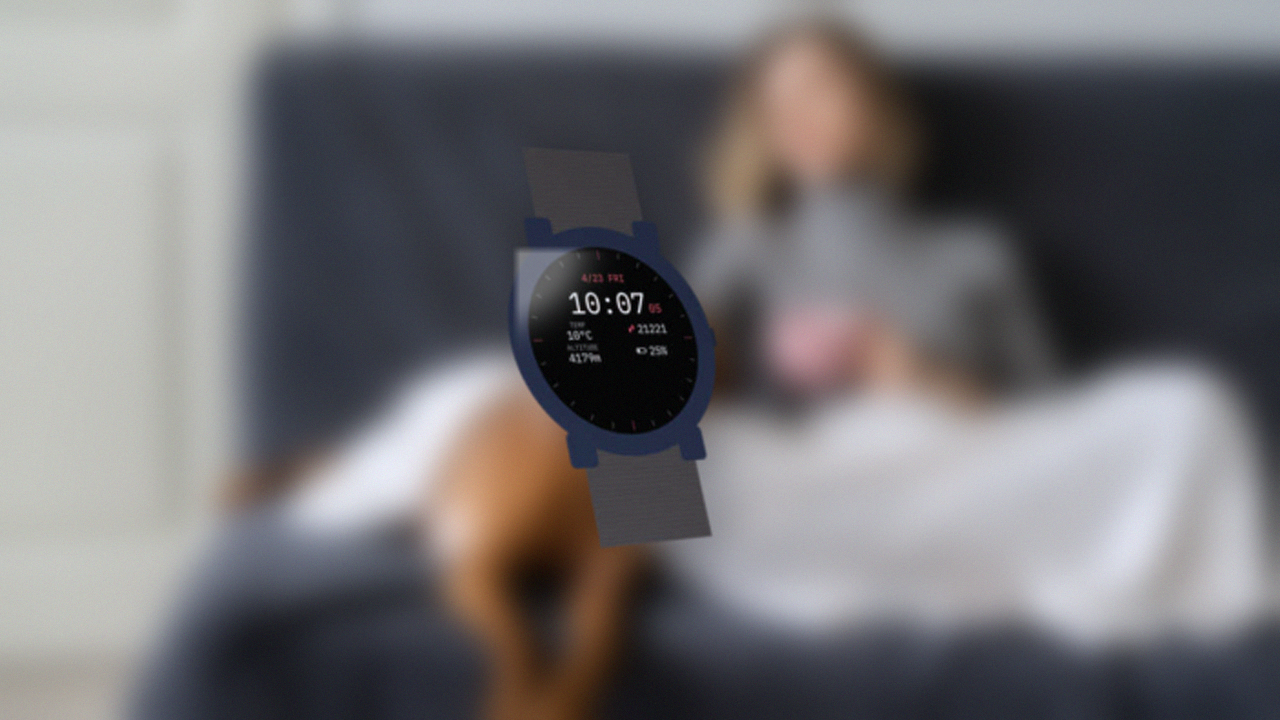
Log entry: 10:07
